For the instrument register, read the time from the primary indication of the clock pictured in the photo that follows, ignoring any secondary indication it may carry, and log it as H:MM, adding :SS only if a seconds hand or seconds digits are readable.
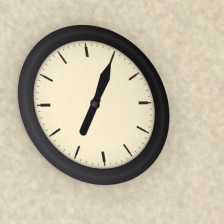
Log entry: 7:05
